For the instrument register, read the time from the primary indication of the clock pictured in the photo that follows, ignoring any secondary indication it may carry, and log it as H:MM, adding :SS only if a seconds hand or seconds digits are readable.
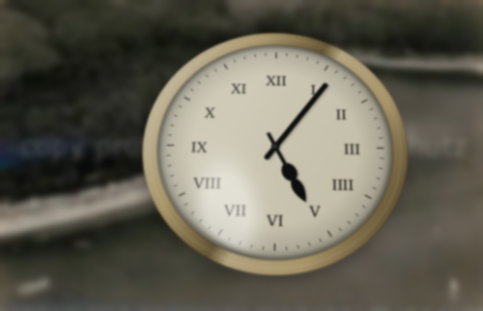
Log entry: 5:06
